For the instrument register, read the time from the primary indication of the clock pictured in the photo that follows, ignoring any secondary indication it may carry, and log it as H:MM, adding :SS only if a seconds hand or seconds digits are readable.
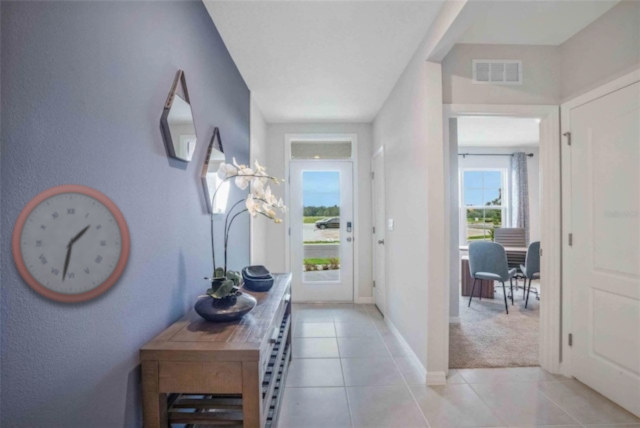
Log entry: 1:32
